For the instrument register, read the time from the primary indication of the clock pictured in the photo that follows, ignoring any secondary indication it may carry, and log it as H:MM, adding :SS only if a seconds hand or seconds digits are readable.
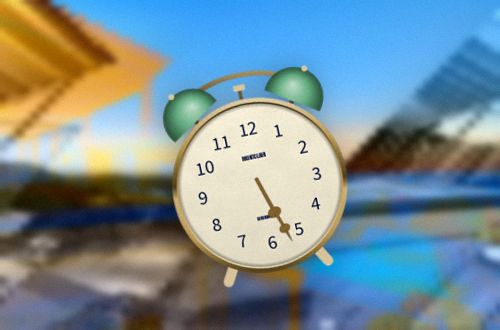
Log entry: 5:27
